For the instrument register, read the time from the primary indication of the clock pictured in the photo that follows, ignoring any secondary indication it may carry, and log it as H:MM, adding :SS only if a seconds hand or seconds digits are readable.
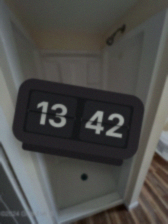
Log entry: 13:42
